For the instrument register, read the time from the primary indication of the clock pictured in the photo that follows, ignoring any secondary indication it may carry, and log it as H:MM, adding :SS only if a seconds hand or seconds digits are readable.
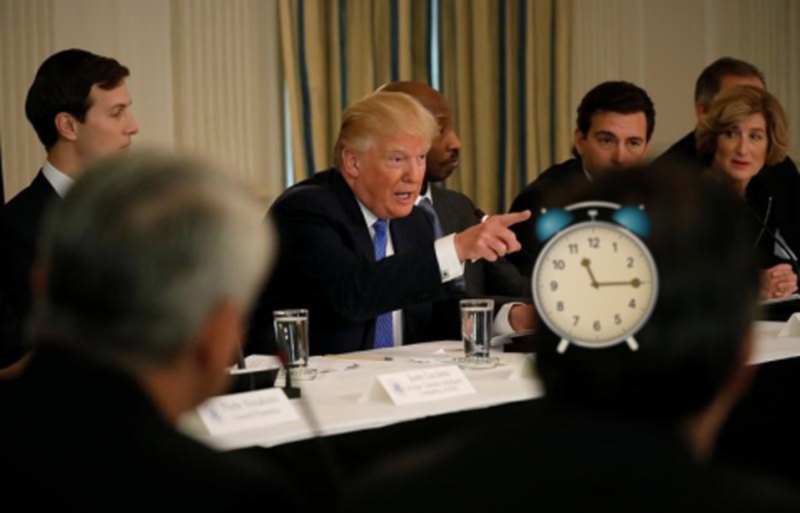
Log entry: 11:15
